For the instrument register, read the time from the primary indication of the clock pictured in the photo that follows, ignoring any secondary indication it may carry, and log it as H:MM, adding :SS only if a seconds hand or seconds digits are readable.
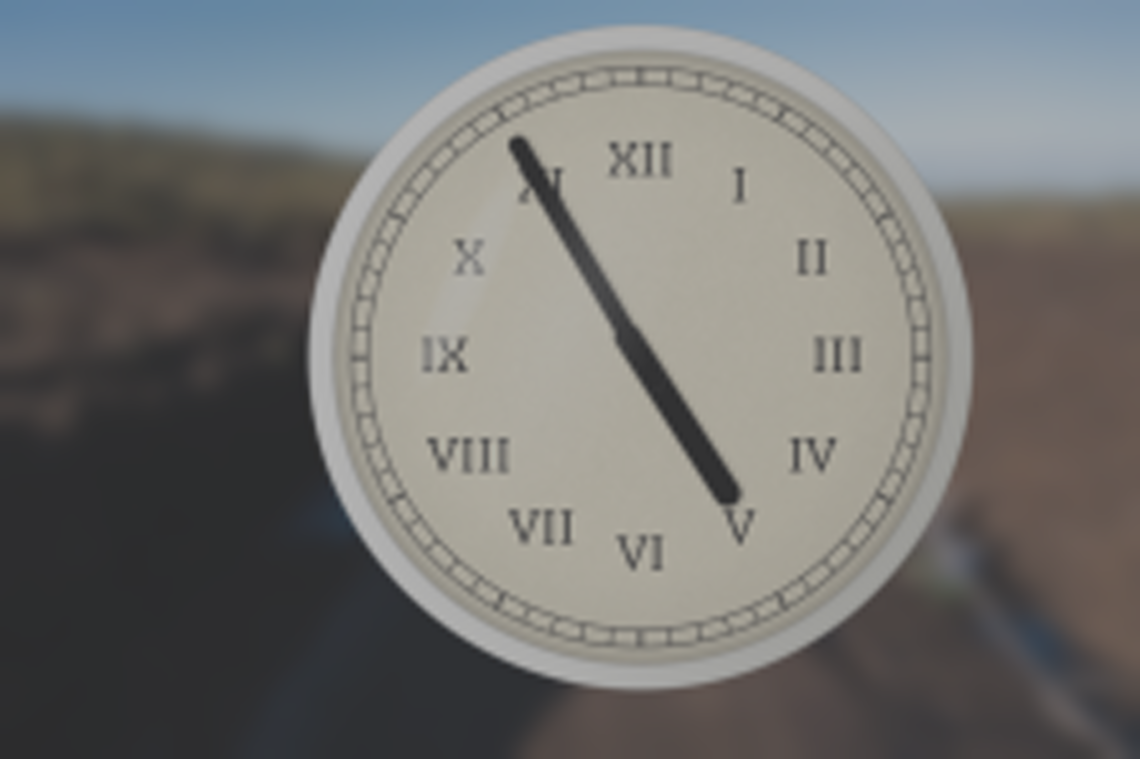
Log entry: 4:55
